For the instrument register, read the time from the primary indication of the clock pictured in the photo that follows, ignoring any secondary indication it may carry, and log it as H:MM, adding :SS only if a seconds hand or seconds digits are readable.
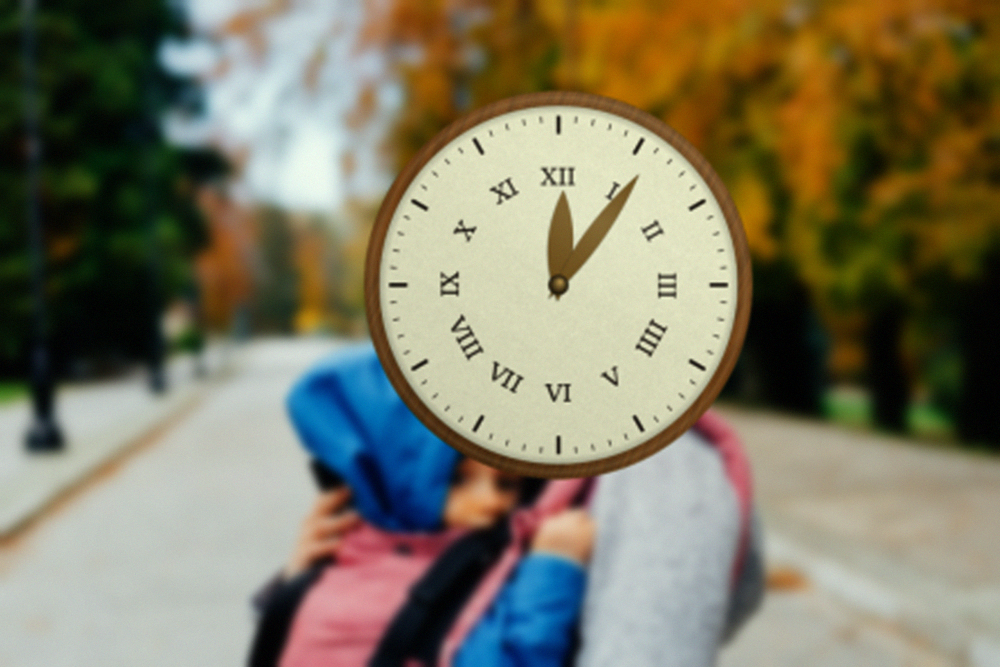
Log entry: 12:06
